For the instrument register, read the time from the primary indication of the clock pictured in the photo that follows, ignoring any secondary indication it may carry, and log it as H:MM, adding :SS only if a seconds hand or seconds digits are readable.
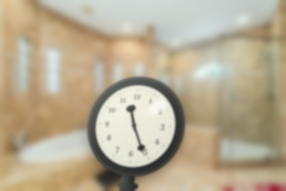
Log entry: 11:26
